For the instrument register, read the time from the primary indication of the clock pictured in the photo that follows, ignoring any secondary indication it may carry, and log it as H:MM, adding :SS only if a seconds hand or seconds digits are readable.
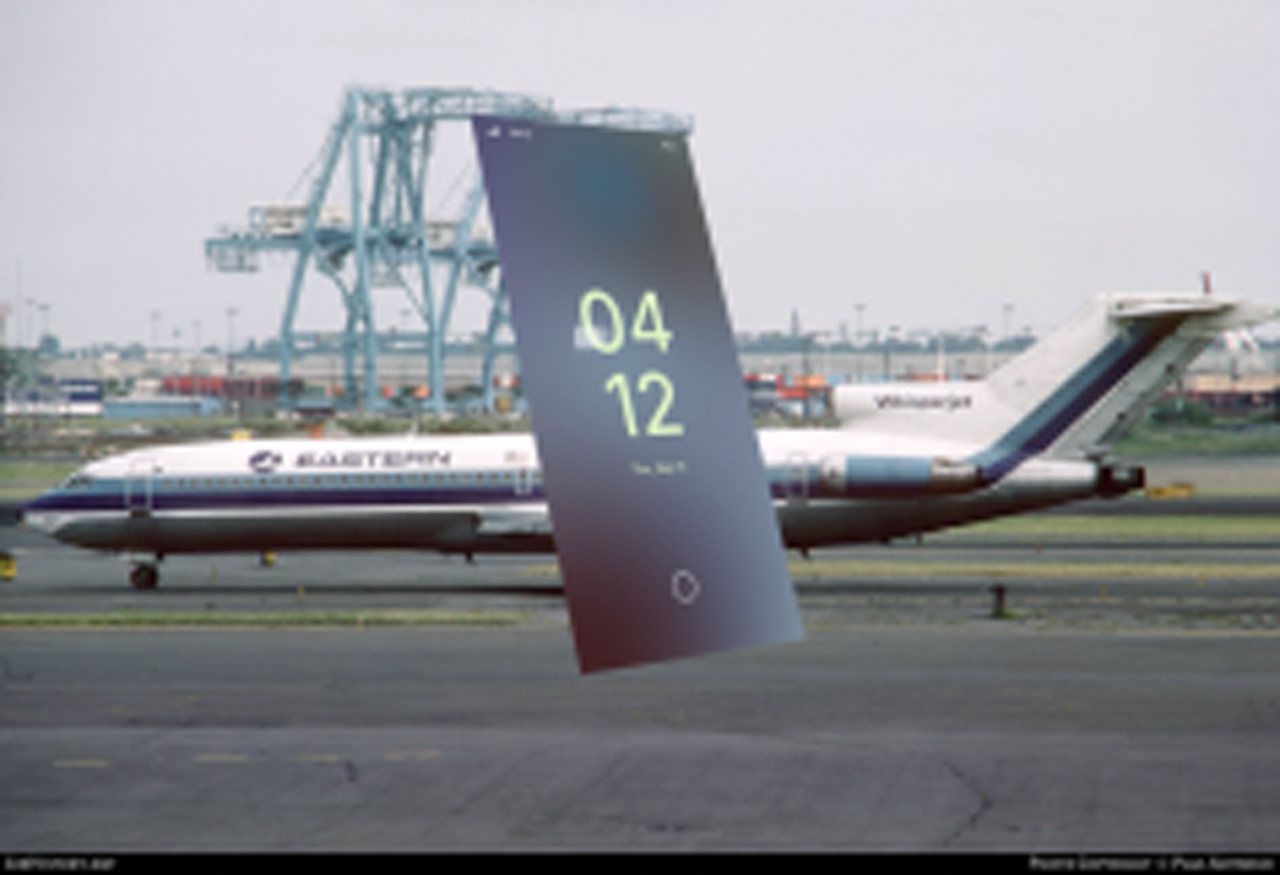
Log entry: 4:12
